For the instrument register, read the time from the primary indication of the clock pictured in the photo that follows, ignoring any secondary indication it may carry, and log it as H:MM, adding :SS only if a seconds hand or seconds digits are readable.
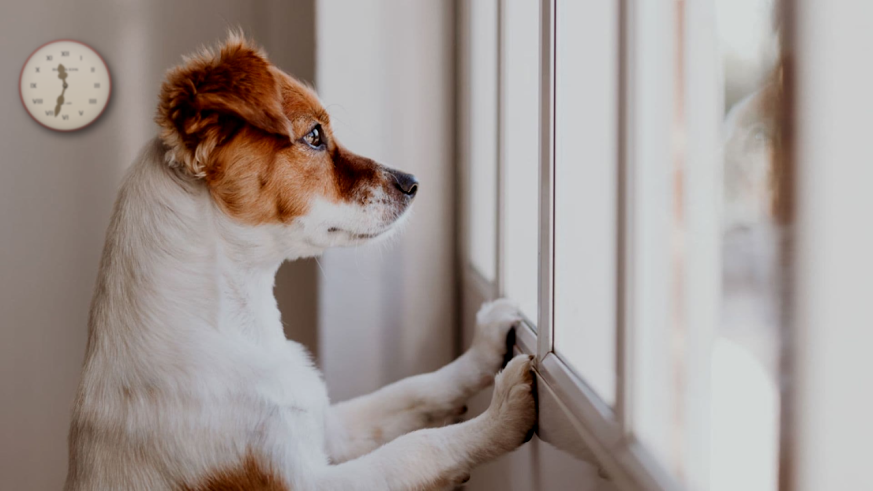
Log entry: 11:33
